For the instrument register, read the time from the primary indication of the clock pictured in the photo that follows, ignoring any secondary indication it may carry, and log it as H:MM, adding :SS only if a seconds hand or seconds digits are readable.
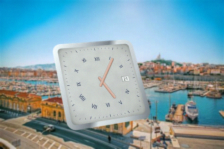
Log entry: 5:06
